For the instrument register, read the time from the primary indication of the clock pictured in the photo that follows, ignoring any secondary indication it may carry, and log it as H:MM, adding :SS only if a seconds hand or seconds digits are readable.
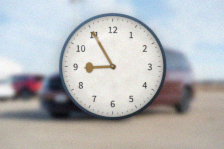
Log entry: 8:55
